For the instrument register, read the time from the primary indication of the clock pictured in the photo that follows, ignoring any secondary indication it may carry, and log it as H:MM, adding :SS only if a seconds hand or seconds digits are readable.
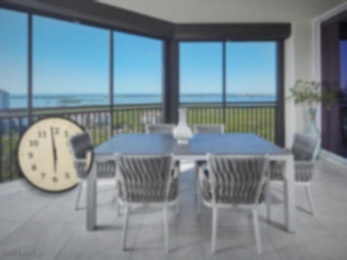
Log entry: 5:59
